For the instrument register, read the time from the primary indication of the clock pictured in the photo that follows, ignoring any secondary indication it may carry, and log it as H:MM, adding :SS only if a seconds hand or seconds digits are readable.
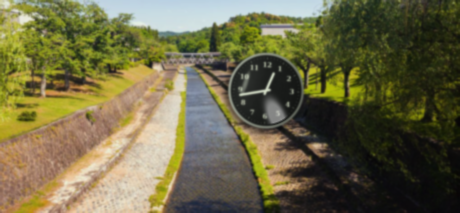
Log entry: 12:43
